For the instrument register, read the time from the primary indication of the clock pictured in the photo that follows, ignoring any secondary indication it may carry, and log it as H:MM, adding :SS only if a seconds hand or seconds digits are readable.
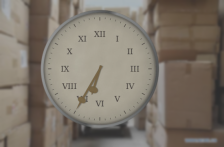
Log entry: 6:35
